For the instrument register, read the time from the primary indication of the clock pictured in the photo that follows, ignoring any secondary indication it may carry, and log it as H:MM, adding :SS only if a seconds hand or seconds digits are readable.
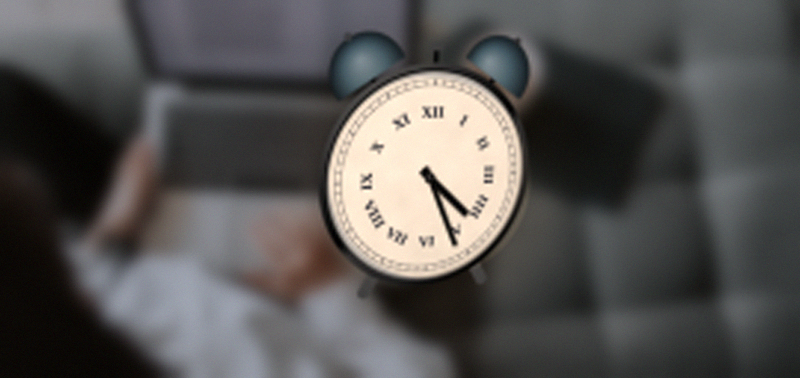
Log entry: 4:26
